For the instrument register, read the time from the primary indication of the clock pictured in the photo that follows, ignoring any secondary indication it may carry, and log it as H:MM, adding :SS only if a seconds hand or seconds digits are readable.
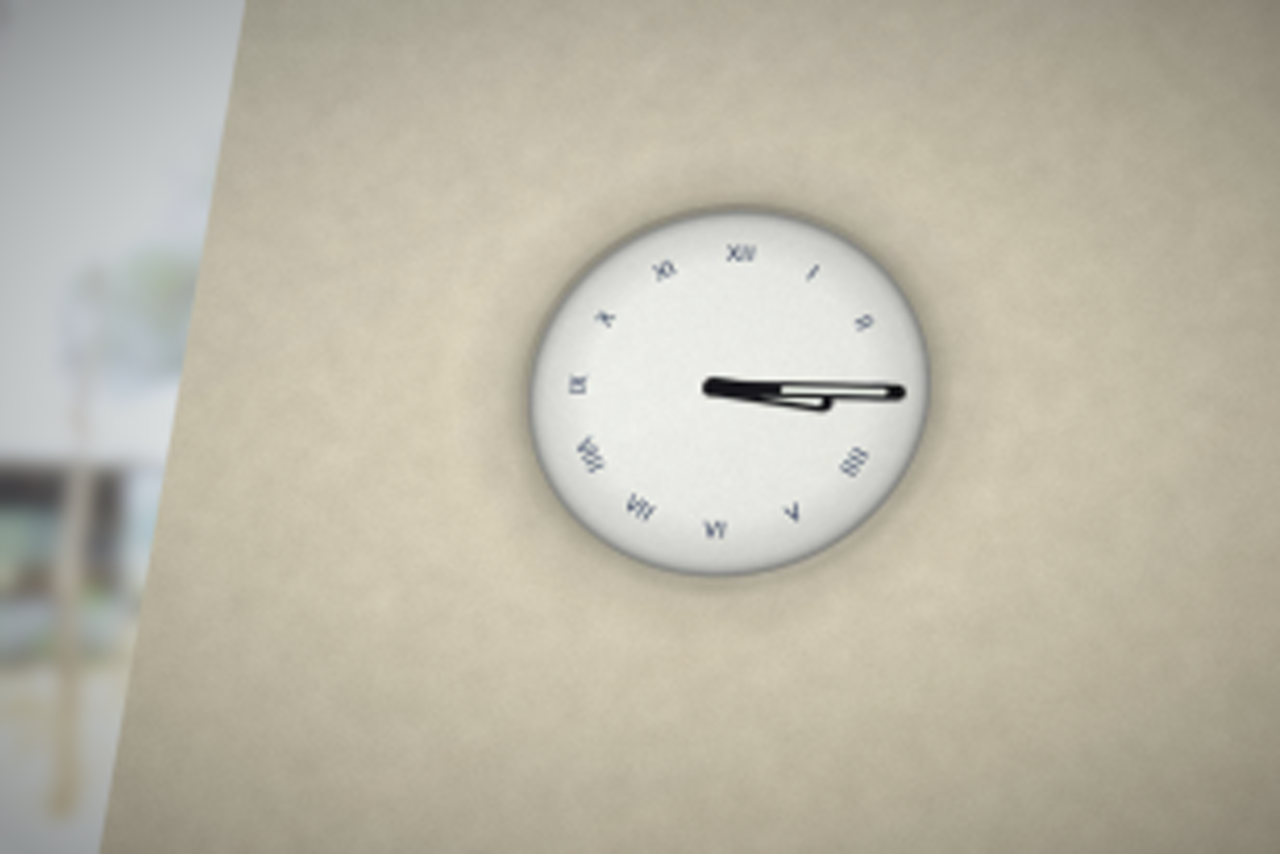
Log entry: 3:15
